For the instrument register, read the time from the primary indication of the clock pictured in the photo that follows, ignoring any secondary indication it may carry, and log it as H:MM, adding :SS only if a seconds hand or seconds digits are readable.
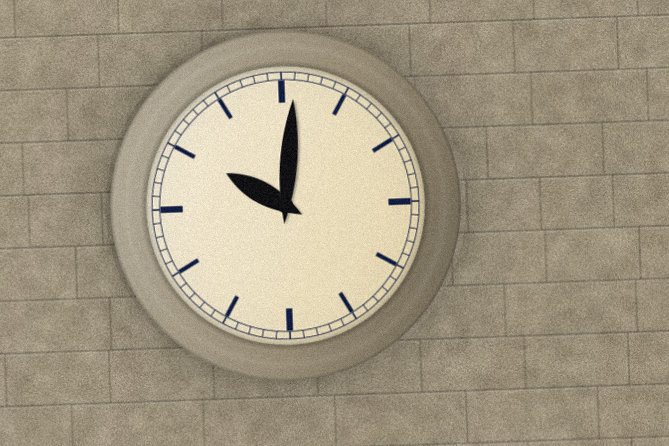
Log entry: 10:01
